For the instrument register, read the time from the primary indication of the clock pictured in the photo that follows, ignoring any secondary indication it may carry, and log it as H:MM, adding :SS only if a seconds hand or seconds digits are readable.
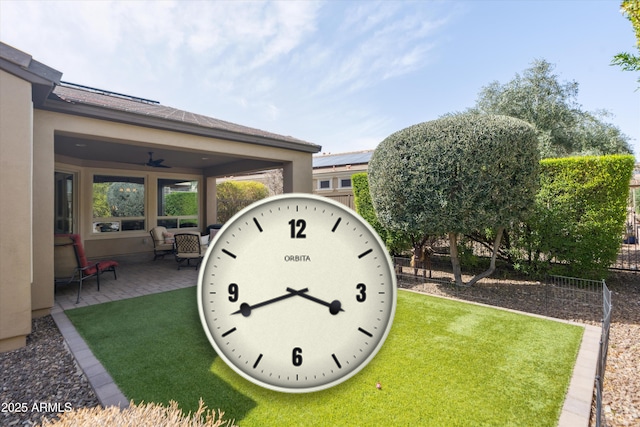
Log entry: 3:42
